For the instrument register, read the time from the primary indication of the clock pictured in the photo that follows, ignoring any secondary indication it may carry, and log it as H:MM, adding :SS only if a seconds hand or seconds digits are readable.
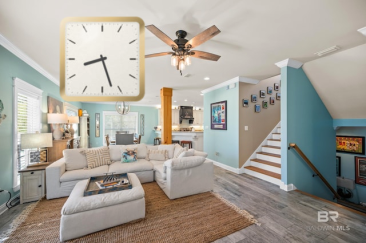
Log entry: 8:27
